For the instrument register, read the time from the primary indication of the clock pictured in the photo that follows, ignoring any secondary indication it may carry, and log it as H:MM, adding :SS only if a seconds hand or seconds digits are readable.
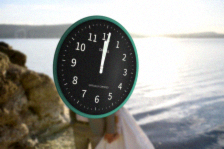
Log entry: 12:01
